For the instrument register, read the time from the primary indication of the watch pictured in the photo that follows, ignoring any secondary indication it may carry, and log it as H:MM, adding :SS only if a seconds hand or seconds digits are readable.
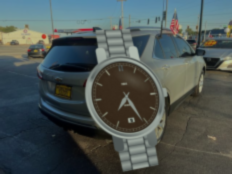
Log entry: 7:26
